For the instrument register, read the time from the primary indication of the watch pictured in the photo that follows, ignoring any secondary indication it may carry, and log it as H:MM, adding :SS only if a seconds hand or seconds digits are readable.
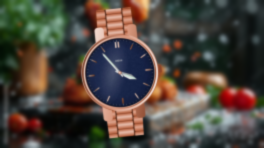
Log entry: 3:54
